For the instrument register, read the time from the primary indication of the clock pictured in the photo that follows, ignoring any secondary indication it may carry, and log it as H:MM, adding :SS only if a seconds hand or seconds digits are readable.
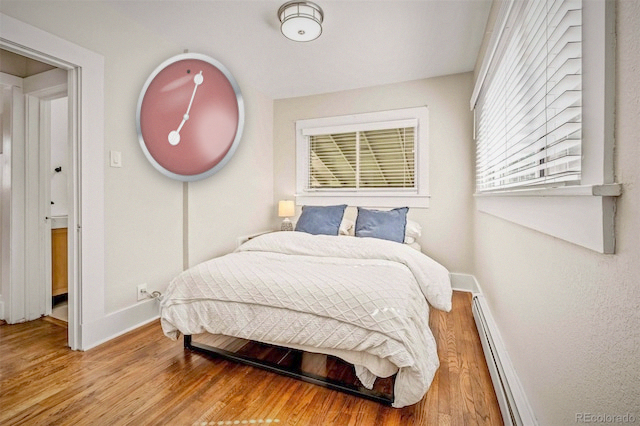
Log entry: 7:03
